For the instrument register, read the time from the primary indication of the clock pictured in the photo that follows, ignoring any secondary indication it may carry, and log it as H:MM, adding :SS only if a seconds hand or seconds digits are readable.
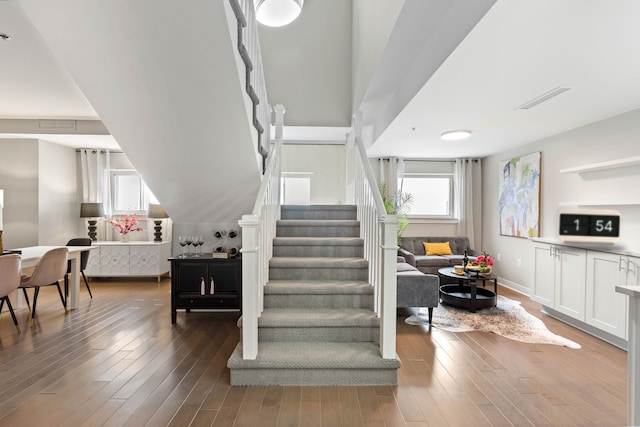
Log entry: 1:54
